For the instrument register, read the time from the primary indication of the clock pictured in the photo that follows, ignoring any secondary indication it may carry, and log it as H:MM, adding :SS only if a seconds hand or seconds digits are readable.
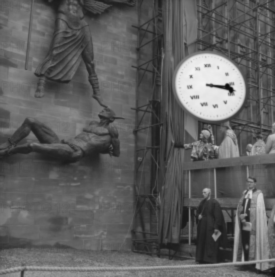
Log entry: 3:18
